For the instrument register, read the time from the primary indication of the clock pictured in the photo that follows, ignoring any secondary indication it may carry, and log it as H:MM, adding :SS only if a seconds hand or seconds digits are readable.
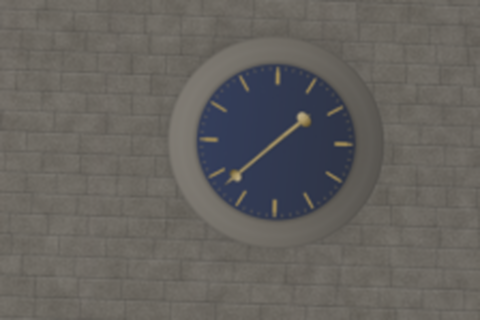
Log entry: 1:38
